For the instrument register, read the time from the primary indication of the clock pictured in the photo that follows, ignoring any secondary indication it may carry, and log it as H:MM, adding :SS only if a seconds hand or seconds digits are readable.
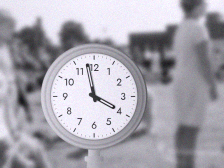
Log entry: 3:58
